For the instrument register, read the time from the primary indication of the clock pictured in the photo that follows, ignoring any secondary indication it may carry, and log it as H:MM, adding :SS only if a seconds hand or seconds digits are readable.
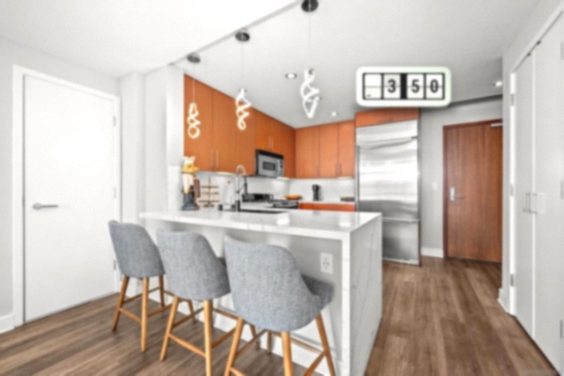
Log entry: 3:50
